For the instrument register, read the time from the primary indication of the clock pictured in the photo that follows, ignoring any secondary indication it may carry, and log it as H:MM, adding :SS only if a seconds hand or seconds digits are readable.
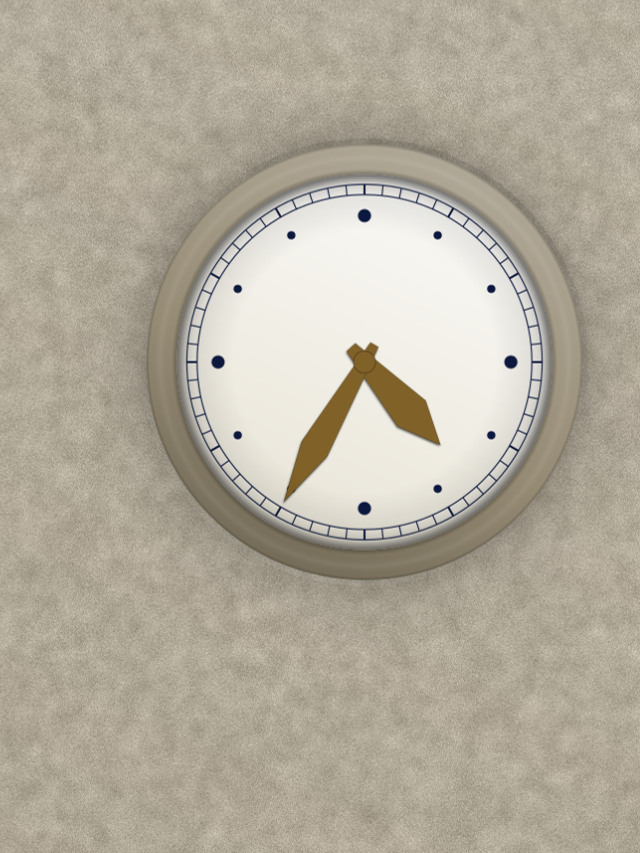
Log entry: 4:35
